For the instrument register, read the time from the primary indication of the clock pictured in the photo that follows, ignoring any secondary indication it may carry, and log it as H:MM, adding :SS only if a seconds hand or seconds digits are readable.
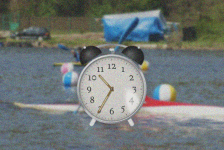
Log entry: 10:35
